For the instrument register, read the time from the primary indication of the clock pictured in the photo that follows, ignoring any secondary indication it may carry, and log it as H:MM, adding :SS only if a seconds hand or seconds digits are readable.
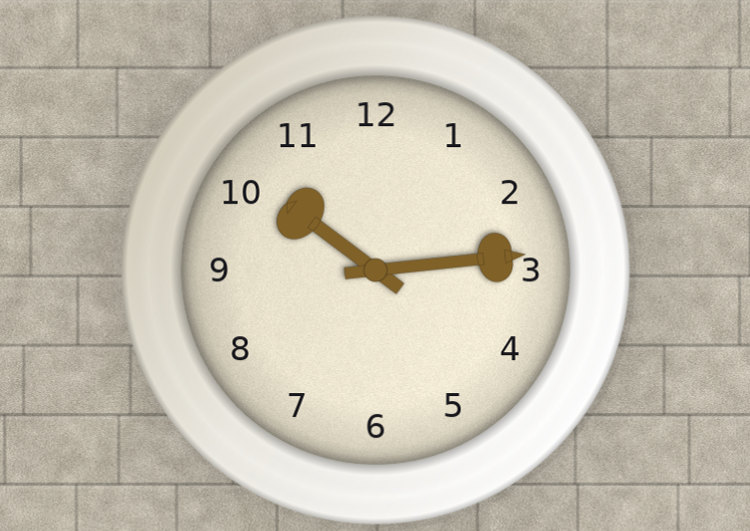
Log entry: 10:14
